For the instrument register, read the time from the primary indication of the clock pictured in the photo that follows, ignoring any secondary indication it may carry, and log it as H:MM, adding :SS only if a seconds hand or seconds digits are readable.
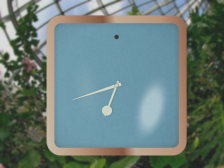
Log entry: 6:42
